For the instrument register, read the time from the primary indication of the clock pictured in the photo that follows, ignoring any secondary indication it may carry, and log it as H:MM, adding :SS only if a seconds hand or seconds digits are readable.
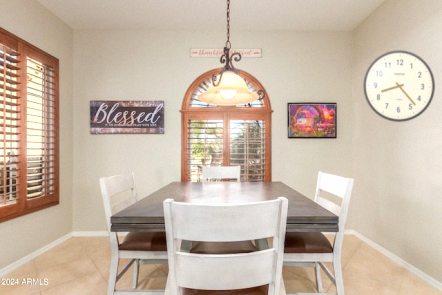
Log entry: 8:23
